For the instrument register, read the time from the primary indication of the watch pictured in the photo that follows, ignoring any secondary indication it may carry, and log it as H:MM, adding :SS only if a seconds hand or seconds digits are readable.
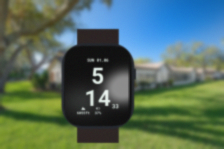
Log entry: 5:14
